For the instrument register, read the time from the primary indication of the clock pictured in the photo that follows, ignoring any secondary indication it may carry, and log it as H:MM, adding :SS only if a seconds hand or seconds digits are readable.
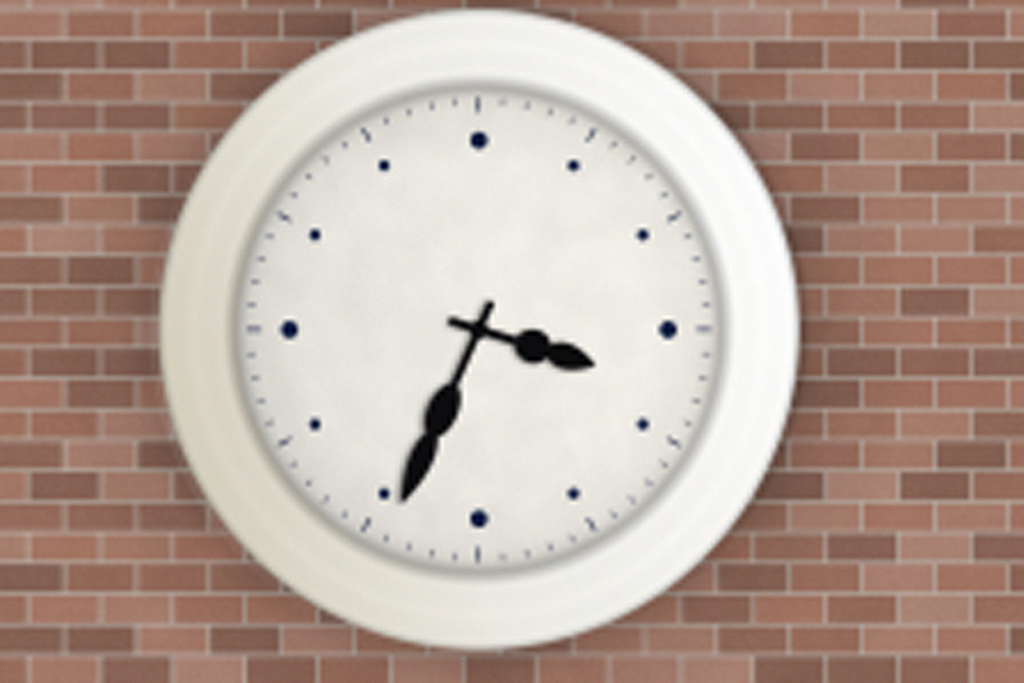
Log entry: 3:34
